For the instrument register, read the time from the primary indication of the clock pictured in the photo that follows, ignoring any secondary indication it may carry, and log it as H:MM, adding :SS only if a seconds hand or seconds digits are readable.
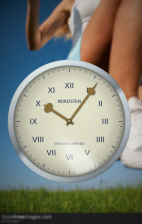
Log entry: 10:06
